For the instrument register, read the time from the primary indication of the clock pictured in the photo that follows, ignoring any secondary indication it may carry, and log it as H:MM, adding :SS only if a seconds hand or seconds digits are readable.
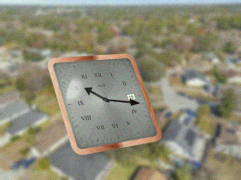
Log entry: 10:17
